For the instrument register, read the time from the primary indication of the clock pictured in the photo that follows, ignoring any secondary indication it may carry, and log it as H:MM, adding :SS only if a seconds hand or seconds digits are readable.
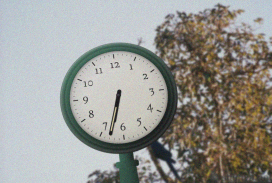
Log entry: 6:33
